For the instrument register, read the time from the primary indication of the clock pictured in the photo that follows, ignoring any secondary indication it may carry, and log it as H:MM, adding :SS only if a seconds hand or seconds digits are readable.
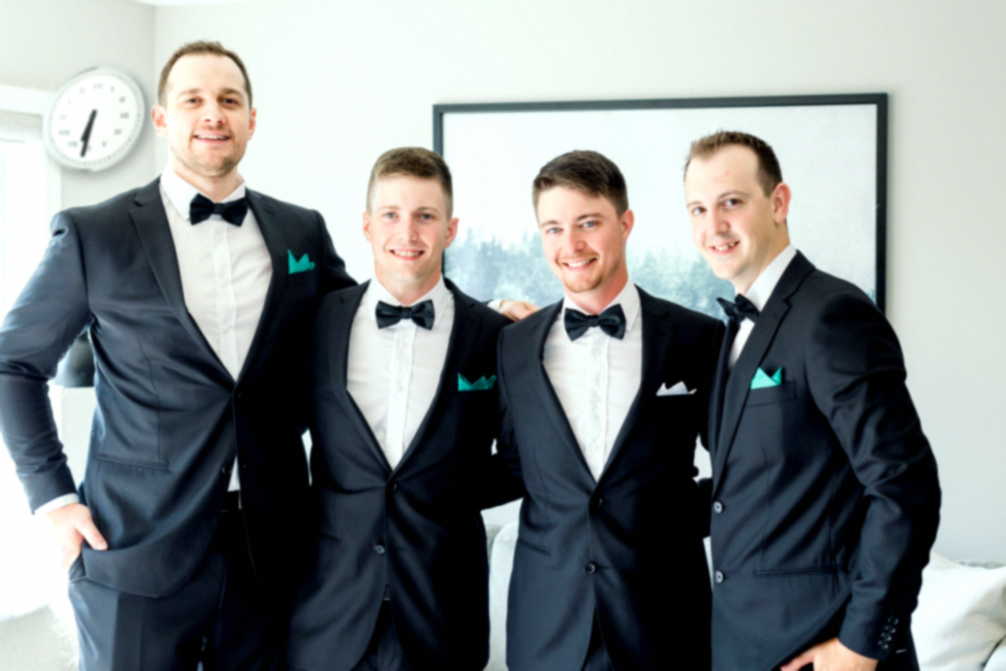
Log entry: 6:31
